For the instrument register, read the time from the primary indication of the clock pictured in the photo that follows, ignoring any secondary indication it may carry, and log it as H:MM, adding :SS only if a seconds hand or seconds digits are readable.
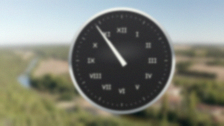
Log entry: 10:54
